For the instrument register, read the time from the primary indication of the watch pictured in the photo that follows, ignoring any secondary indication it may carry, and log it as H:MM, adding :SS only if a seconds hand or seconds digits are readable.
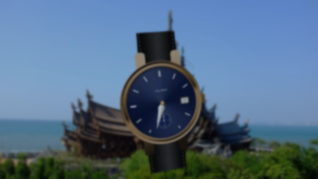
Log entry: 6:33
